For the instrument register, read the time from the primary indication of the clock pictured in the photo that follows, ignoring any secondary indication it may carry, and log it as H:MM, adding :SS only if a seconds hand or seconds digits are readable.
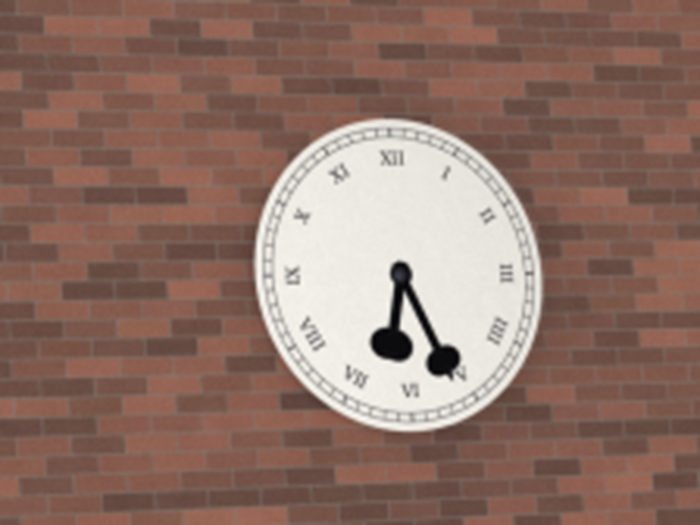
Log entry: 6:26
